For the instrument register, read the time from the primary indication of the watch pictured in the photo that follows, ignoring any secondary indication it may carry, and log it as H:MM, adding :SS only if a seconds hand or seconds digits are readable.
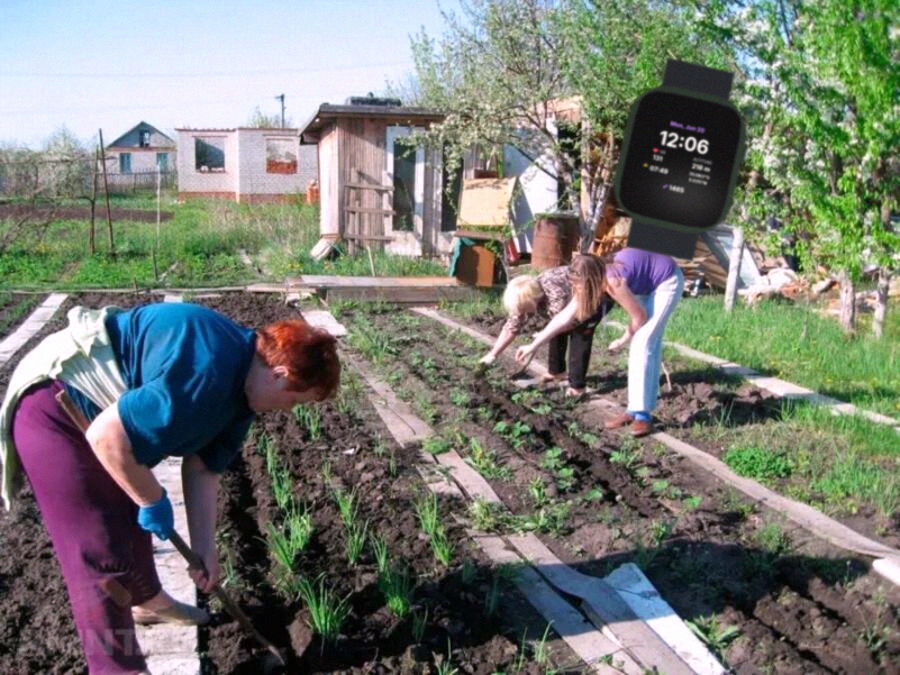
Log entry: 12:06
